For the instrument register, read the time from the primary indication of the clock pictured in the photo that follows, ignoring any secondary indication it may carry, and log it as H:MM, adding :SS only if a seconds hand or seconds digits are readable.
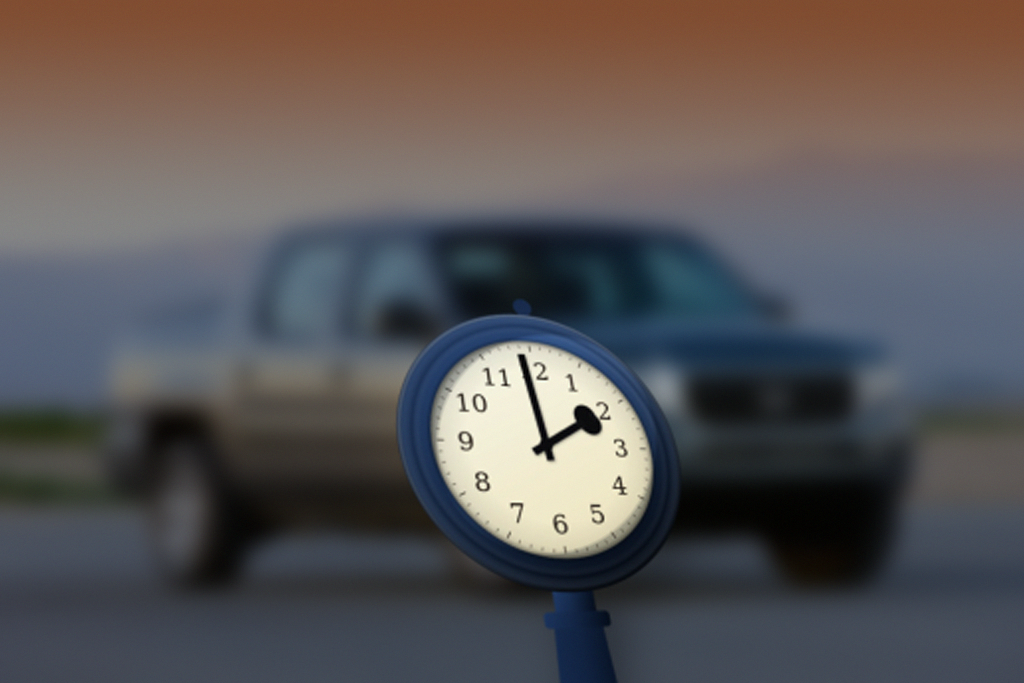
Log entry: 1:59
